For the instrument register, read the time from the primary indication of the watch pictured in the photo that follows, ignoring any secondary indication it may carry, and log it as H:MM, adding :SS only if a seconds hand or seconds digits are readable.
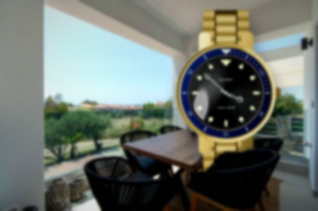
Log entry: 3:52
